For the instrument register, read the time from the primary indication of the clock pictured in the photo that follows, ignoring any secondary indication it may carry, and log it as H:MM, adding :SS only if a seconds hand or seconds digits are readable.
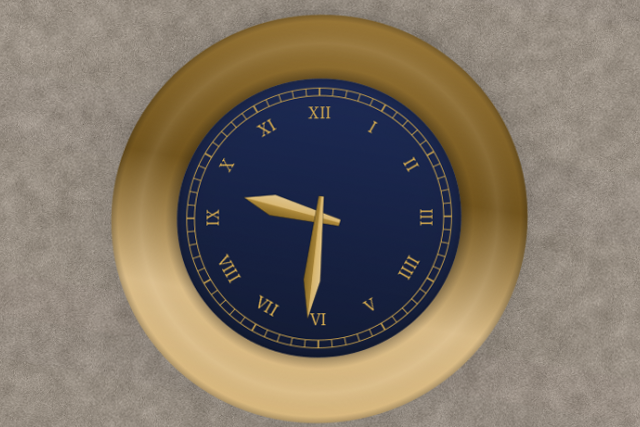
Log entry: 9:31
